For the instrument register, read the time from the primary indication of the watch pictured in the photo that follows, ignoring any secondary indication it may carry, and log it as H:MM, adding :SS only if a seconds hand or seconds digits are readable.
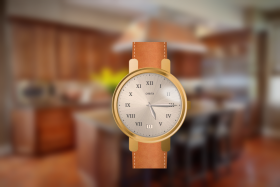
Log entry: 5:15
